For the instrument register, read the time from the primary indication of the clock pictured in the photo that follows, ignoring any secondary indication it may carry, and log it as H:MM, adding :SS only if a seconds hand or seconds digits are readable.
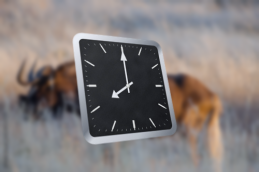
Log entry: 8:00
